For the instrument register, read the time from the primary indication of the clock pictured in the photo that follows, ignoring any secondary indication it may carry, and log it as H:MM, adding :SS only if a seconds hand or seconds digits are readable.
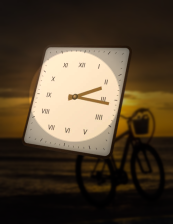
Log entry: 2:16
